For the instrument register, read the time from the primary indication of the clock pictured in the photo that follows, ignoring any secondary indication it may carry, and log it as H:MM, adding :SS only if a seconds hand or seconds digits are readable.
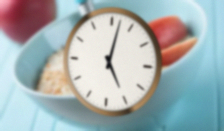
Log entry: 5:02
